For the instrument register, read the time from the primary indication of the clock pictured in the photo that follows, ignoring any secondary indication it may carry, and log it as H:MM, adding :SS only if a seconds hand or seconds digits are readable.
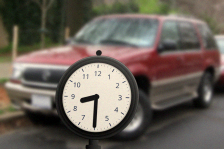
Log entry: 8:30
